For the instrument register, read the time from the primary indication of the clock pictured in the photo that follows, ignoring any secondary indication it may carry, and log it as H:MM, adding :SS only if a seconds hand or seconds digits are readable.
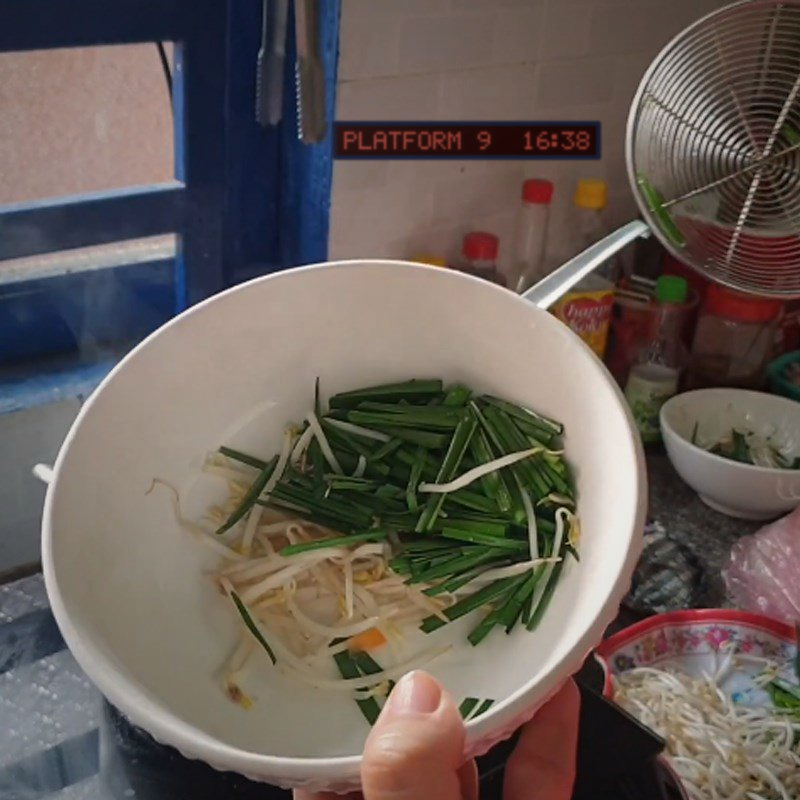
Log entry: 16:38
